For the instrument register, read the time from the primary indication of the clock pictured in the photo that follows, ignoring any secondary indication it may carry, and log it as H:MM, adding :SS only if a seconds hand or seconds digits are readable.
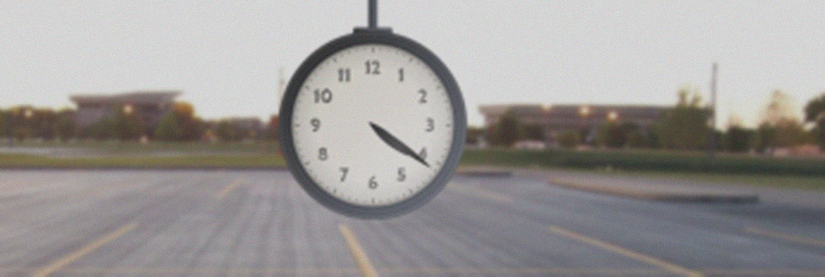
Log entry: 4:21
